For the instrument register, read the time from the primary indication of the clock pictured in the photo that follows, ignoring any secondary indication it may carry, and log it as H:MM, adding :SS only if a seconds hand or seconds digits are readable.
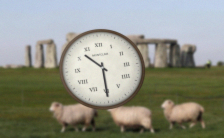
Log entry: 10:30
